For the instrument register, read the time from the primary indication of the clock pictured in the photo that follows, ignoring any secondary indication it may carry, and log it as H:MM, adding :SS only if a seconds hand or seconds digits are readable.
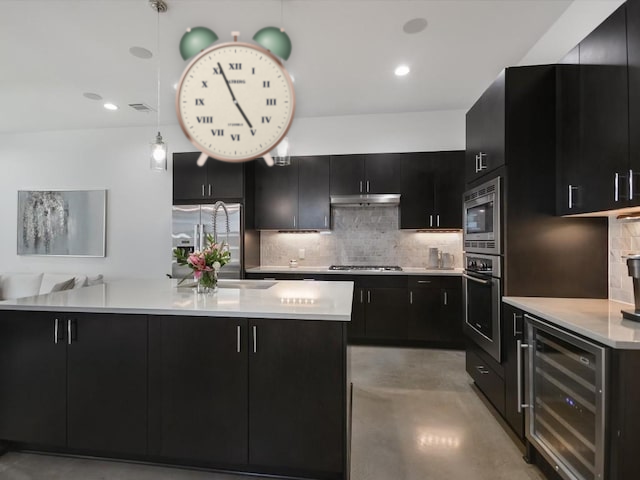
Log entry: 4:56
